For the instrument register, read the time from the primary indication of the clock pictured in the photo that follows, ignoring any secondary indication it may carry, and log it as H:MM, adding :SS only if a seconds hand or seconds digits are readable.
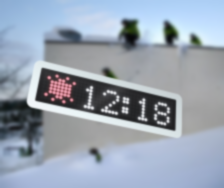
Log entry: 12:18
